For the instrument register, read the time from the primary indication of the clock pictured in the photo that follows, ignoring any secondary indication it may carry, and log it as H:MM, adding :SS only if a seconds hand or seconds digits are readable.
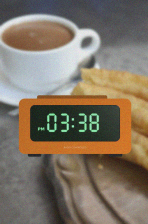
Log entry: 3:38
